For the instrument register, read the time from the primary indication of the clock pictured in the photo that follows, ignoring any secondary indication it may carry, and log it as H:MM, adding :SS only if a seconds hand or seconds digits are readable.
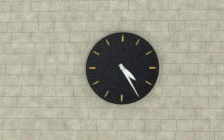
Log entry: 4:25
